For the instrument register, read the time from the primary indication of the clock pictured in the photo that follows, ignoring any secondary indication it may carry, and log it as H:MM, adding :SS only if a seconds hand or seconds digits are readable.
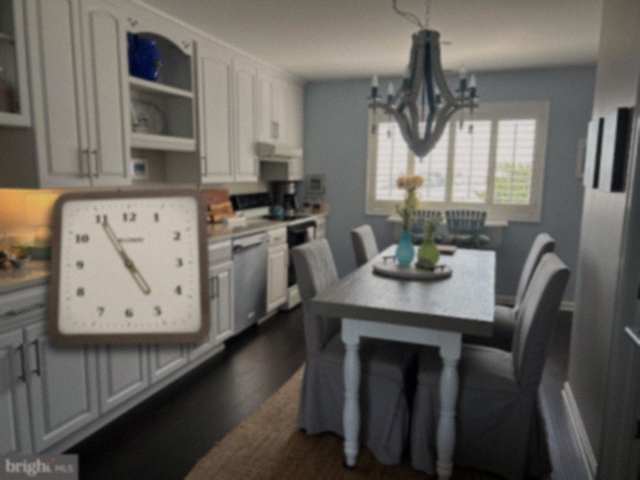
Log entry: 4:55
